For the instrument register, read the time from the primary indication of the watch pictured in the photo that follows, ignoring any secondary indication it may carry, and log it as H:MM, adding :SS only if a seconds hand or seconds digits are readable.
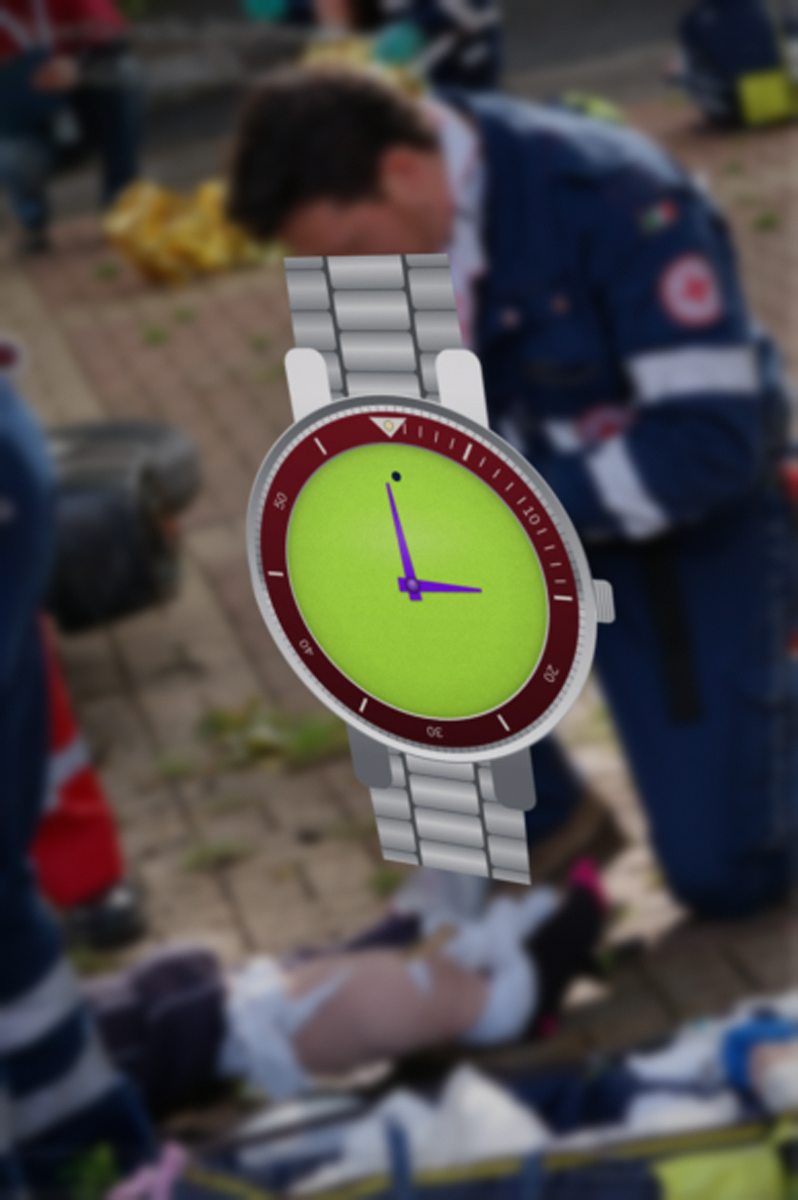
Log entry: 2:59
